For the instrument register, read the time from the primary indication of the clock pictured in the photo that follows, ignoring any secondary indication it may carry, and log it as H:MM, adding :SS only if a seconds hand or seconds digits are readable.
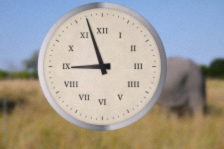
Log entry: 8:57
